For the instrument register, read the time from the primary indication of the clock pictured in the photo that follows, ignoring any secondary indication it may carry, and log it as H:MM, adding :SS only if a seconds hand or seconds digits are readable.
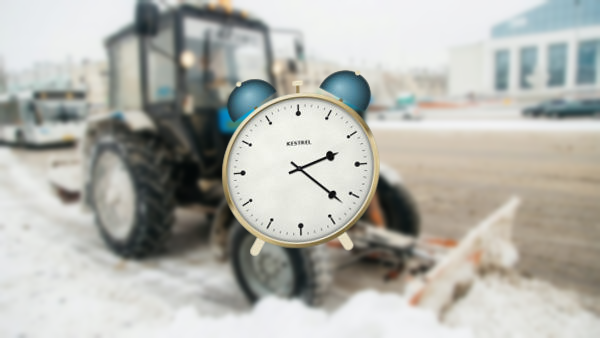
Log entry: 2:22
